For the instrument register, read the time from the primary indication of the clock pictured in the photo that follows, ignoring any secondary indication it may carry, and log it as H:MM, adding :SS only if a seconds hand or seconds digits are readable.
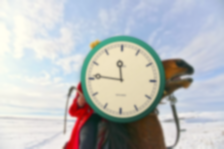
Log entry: 11:46
